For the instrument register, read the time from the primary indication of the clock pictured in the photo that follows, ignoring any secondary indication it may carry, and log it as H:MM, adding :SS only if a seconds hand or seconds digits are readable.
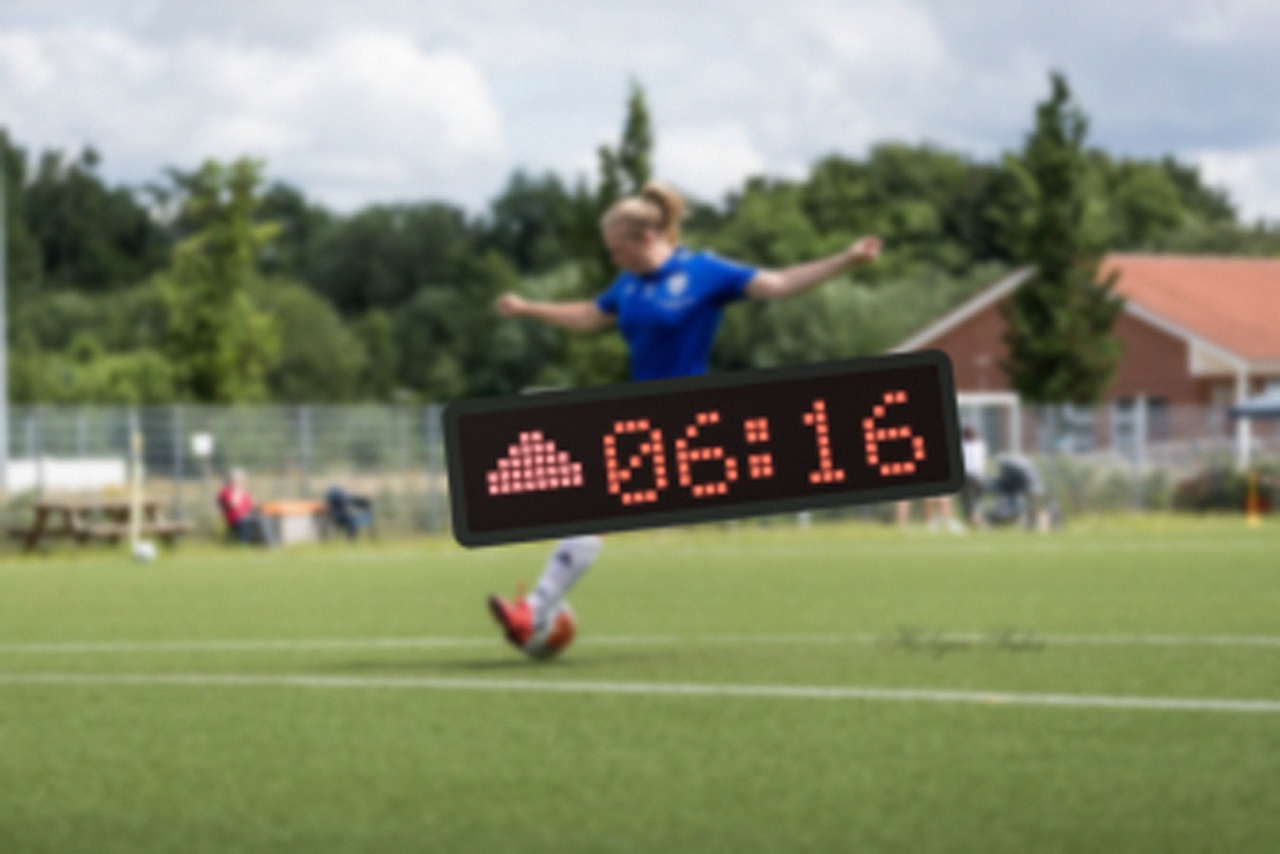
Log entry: 6:16
